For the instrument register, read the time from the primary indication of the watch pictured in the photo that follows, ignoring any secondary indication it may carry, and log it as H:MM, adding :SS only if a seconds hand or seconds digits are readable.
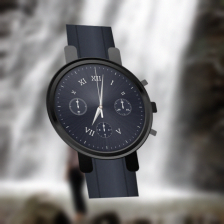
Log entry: 7:02
